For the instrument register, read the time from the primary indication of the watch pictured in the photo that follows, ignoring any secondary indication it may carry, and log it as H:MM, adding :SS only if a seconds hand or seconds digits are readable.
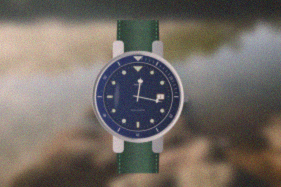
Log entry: 12:17
